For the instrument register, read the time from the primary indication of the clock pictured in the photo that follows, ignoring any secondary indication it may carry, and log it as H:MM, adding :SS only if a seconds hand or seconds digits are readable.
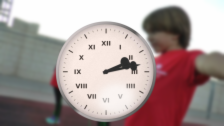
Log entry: 2:13
